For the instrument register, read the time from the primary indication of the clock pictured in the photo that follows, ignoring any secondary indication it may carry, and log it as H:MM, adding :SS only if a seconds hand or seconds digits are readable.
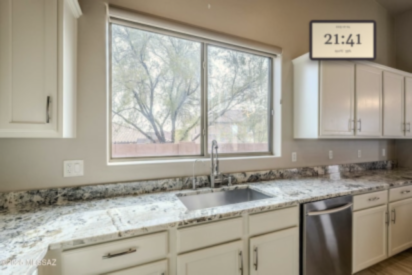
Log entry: 21:41
